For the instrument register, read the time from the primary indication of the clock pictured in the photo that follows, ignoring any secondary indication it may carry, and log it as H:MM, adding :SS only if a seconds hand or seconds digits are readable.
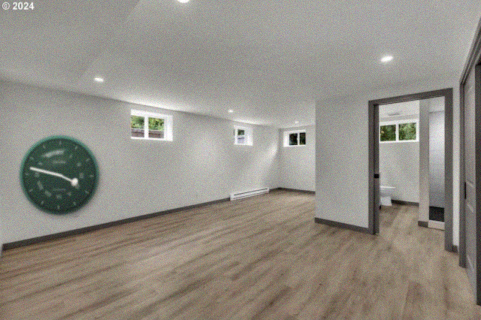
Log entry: 3:47
